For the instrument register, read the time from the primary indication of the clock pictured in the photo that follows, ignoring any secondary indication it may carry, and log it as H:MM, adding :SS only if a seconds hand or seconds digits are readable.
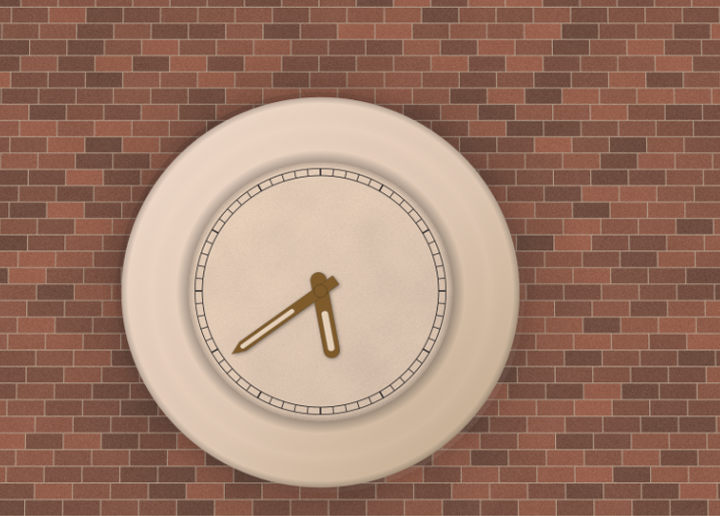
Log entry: 5:39
